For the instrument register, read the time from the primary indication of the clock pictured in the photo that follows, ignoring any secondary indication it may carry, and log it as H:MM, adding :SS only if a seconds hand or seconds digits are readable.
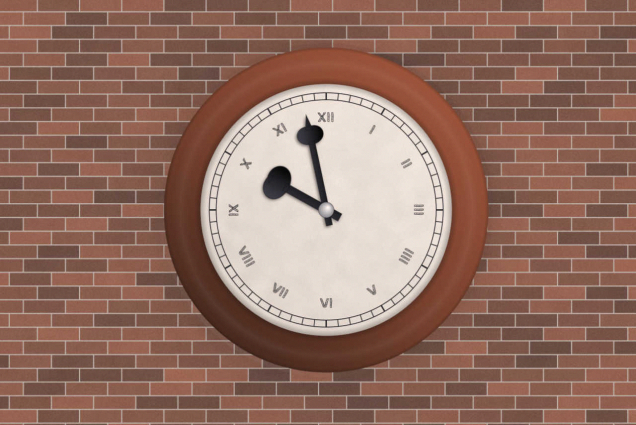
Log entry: 9:58
